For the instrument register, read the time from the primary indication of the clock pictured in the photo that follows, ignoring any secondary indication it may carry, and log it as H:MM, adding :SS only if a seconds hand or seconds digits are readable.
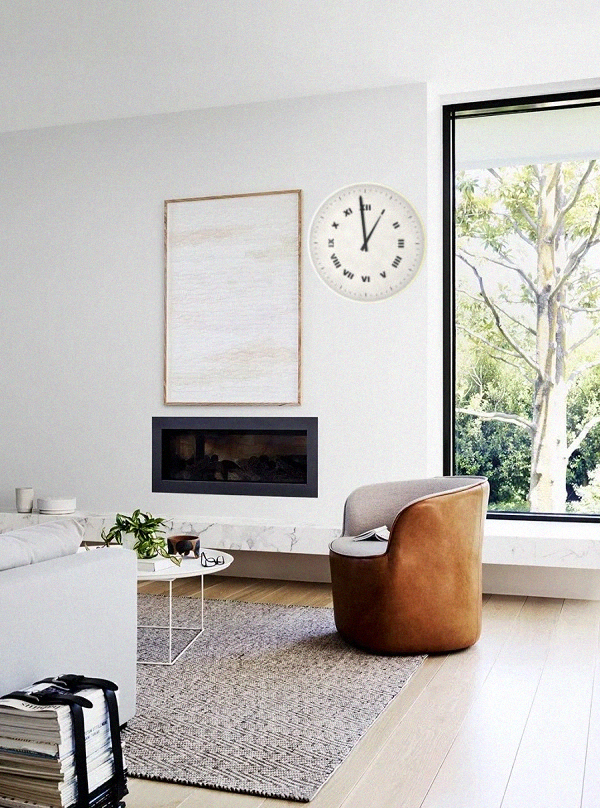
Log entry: 12:59
